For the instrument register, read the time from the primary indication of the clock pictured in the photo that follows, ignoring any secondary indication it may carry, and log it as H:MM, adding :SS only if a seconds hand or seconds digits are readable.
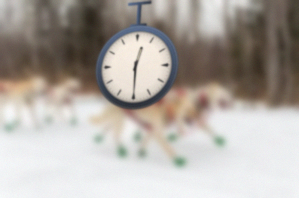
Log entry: 12:30
